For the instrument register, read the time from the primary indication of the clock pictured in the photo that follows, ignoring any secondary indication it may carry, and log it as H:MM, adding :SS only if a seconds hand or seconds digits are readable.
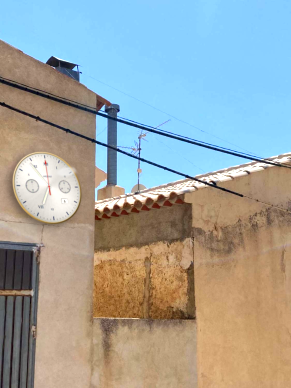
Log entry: 6:54
